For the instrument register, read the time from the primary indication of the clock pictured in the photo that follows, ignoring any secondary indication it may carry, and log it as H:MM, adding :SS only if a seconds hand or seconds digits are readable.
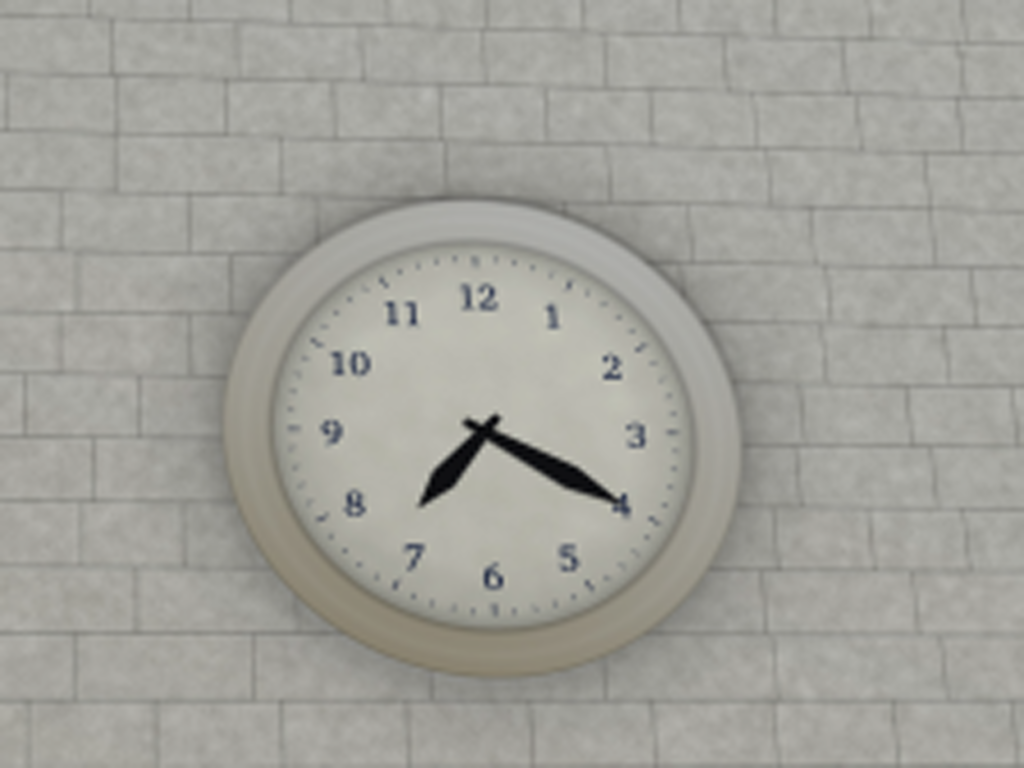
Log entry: 7:20
